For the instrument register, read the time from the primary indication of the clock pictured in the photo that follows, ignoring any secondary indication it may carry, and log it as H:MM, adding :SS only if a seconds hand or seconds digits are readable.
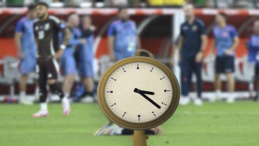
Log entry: 3:22
